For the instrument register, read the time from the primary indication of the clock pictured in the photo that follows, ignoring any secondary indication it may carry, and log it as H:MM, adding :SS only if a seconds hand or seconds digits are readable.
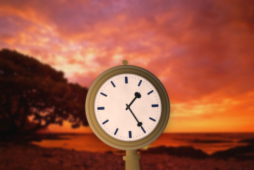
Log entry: 1:25
